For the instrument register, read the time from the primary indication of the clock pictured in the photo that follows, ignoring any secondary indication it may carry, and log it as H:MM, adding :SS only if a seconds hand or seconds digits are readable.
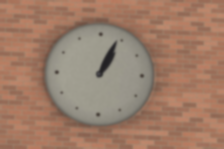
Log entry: 1:04
